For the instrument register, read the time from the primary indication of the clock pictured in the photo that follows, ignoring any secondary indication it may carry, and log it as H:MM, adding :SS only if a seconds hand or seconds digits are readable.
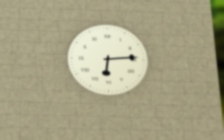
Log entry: 6:14
